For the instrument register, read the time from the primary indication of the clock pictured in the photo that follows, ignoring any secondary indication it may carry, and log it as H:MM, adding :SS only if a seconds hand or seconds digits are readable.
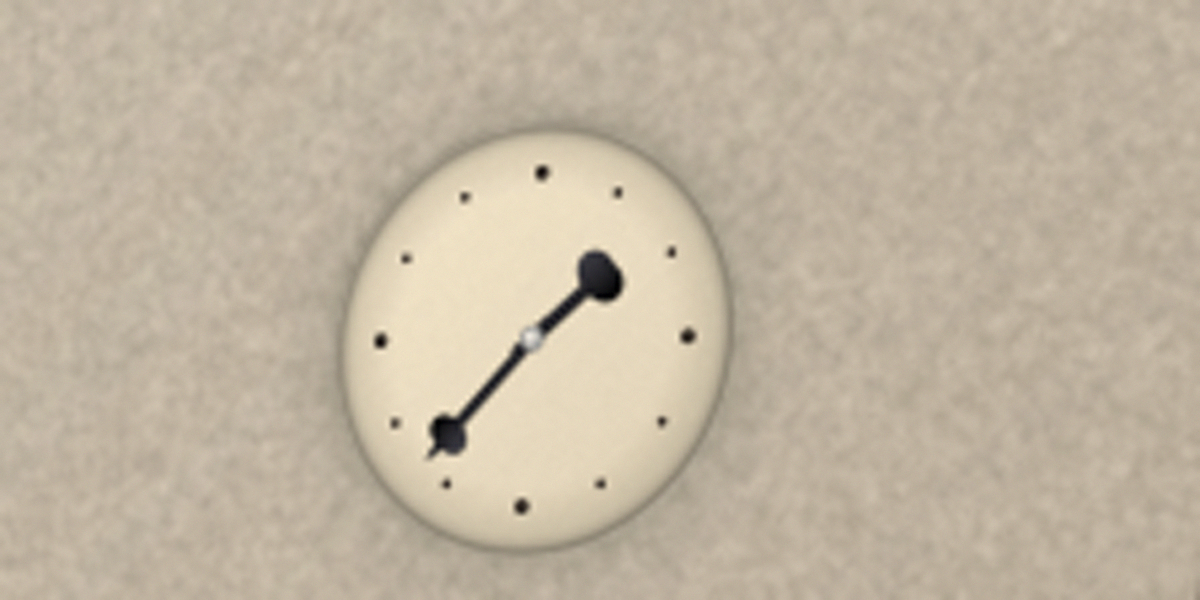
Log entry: 1:37
